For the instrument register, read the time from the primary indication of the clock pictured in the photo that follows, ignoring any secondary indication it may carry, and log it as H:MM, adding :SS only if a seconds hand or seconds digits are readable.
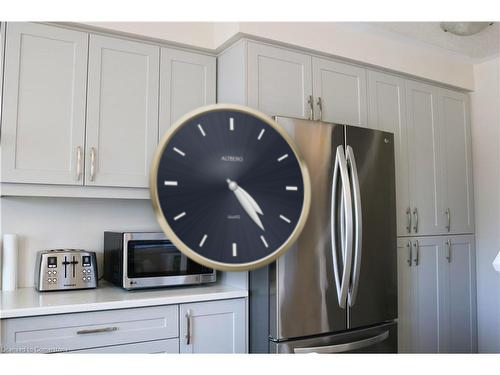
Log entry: 4:24
